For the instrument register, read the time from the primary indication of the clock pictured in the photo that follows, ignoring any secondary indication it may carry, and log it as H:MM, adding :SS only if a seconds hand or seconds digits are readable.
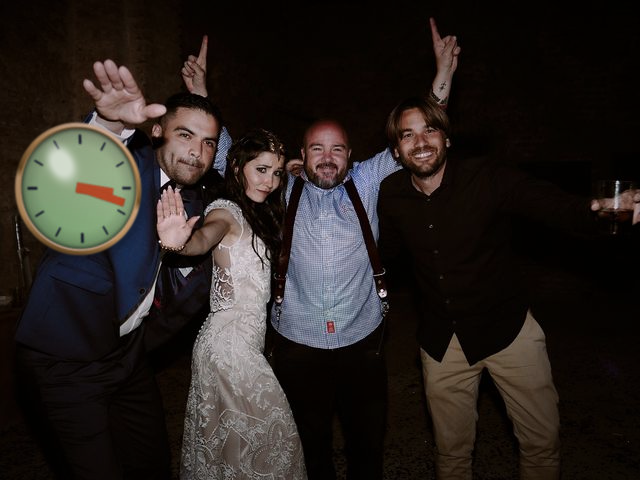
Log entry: 3:18
